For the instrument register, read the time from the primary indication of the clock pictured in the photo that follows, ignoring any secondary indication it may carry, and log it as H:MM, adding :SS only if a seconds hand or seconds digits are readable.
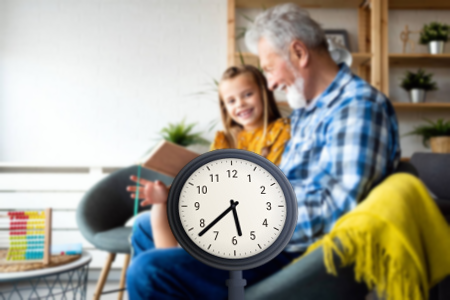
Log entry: 5:38
